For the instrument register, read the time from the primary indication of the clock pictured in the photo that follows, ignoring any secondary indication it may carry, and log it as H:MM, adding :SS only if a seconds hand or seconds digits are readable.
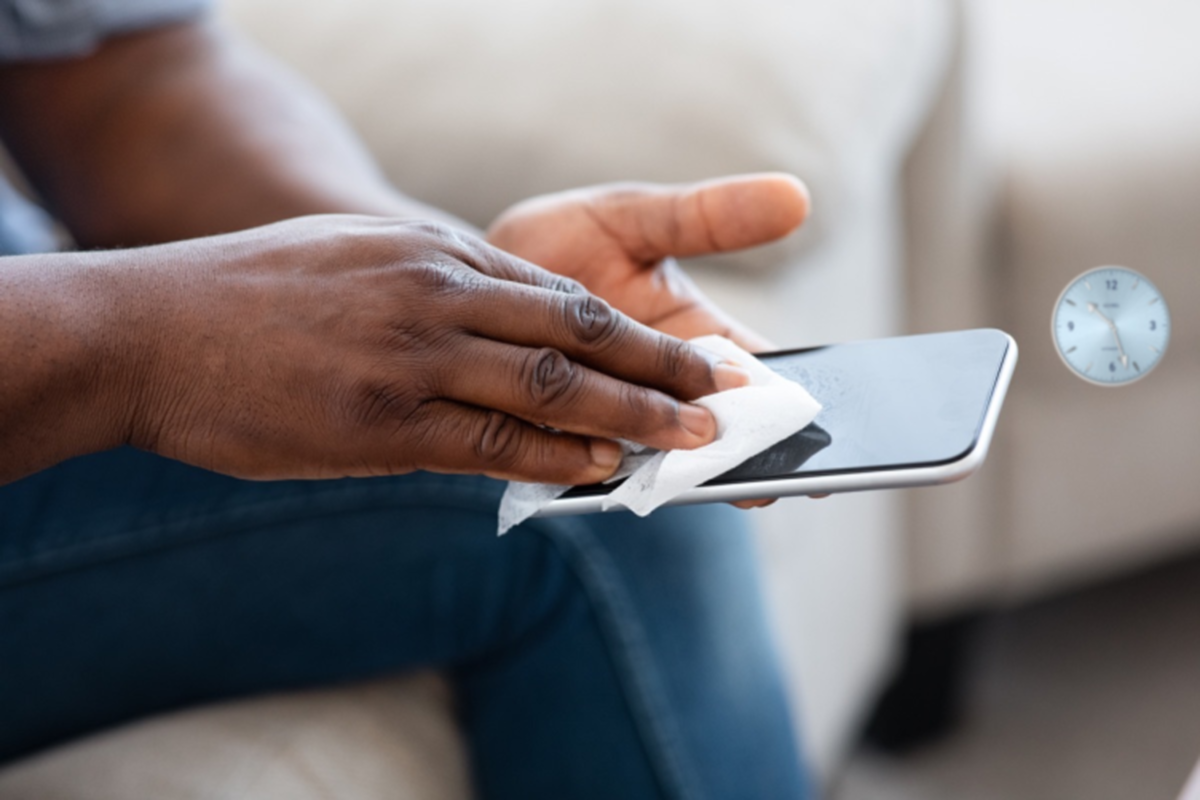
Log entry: 10:27
